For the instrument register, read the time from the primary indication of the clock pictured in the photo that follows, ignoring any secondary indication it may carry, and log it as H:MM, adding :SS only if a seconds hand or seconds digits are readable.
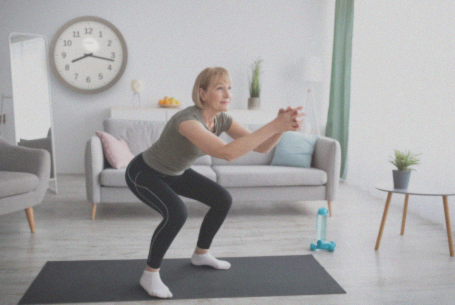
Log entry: 8:17
